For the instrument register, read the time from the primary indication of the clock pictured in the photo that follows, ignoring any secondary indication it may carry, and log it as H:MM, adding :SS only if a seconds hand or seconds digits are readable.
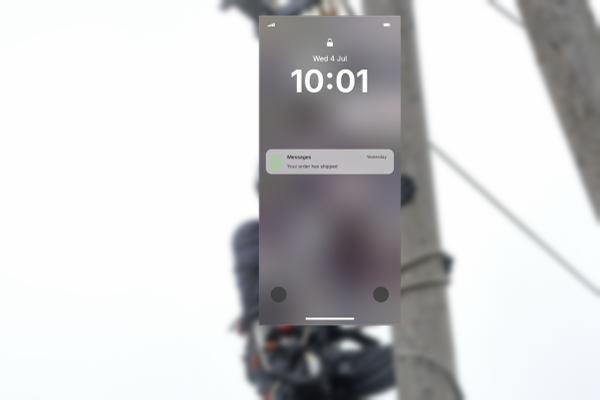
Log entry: 10:01
